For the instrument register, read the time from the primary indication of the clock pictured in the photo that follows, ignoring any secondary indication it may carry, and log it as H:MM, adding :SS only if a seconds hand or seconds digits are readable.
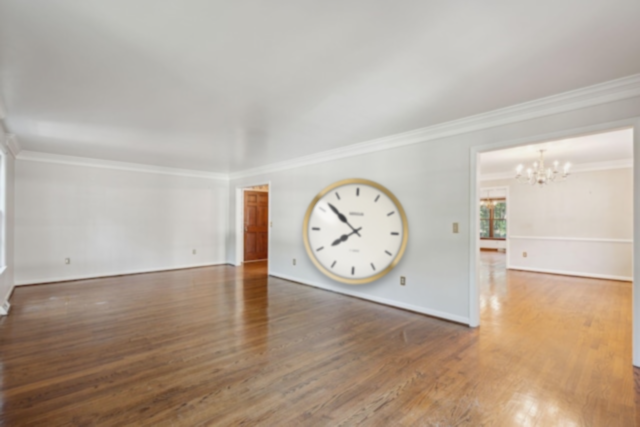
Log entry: 7:52
